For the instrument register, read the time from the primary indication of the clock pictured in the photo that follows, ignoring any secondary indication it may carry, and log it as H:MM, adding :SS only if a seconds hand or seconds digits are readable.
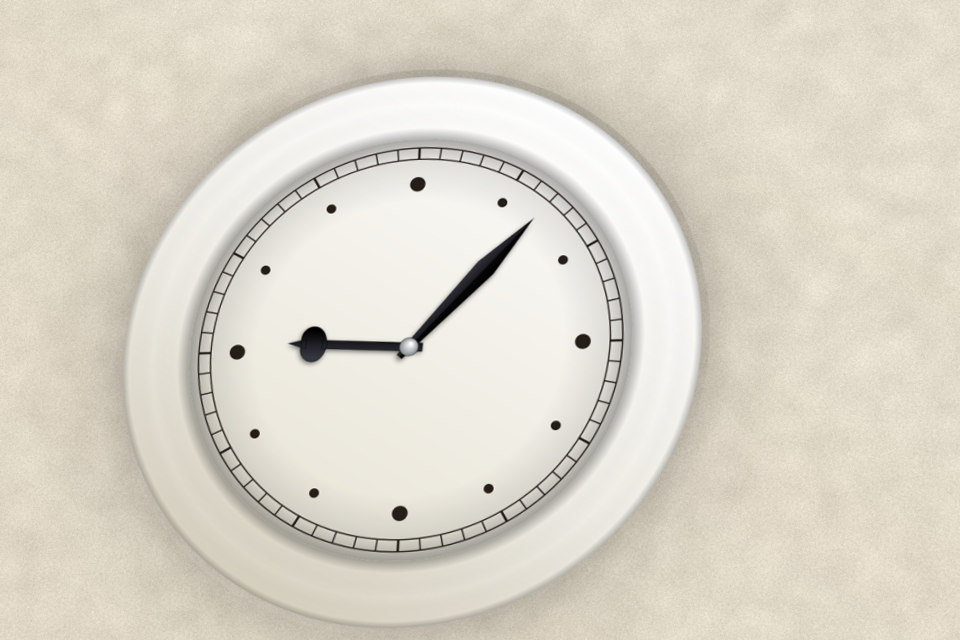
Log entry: 9:07
